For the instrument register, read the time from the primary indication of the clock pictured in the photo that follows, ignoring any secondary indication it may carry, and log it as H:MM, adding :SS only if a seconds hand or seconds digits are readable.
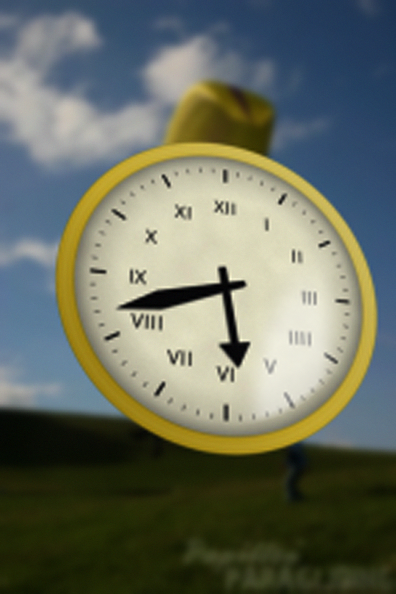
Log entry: 5:42
